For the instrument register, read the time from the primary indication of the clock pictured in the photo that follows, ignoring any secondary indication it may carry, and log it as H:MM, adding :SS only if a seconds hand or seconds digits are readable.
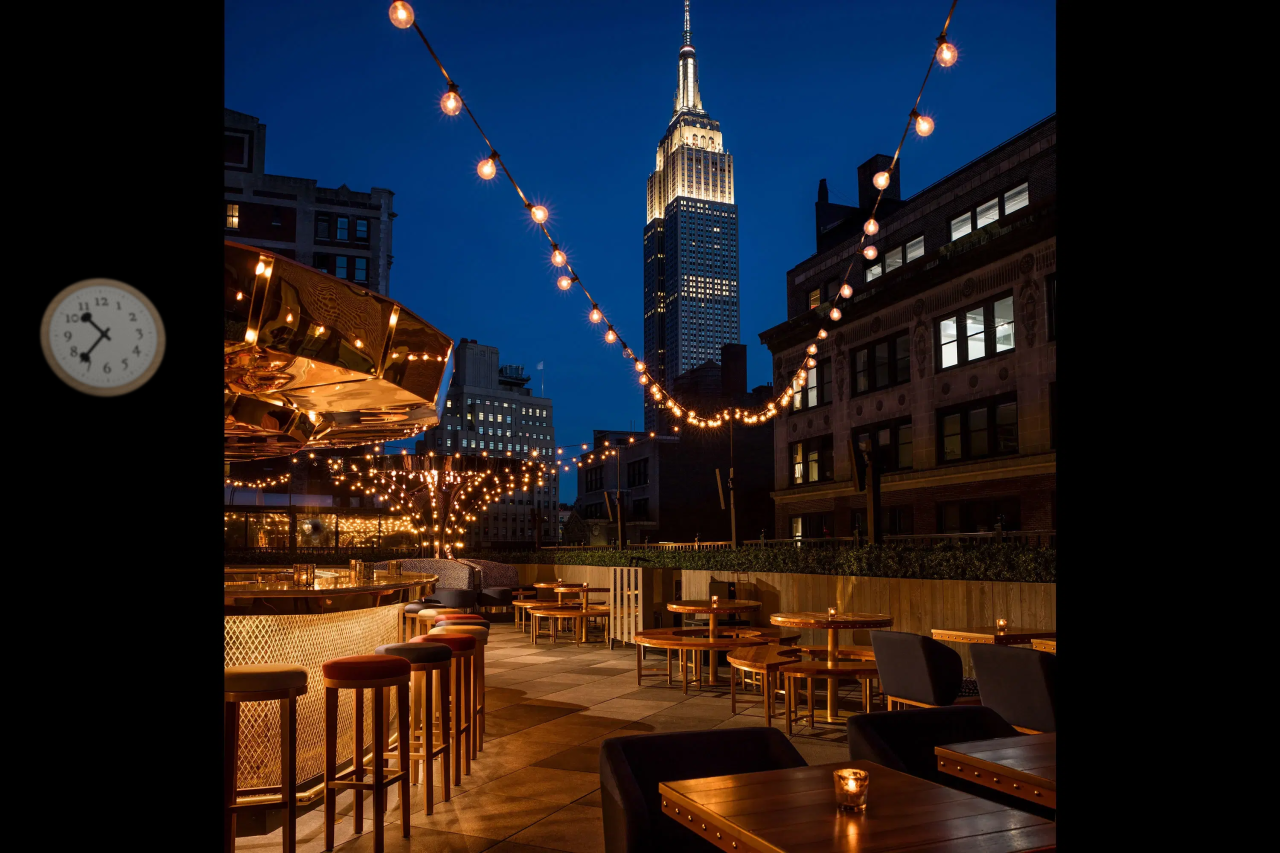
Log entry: 10:37
